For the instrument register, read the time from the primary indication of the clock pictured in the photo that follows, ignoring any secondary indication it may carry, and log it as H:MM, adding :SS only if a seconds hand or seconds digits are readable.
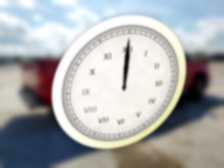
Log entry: 12:00
